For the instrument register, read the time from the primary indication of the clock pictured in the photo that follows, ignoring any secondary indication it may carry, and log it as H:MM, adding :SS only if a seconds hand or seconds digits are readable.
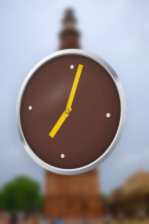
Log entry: 7:02
